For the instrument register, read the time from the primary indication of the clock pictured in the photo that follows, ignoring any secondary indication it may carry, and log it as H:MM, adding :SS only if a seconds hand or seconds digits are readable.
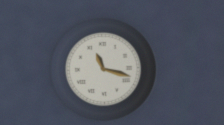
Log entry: 11:18
